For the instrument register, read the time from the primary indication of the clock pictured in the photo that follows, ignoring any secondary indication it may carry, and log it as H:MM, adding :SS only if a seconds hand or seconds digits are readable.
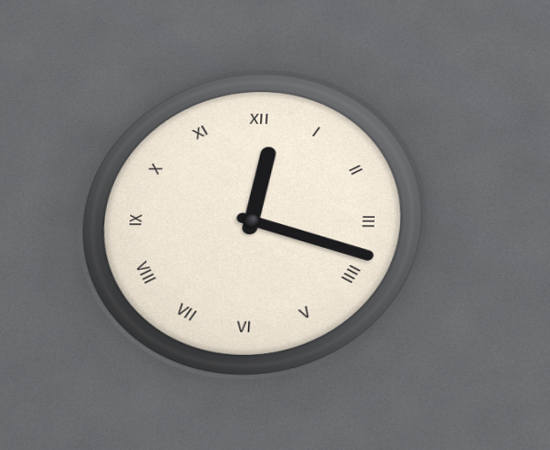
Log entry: 12:18
